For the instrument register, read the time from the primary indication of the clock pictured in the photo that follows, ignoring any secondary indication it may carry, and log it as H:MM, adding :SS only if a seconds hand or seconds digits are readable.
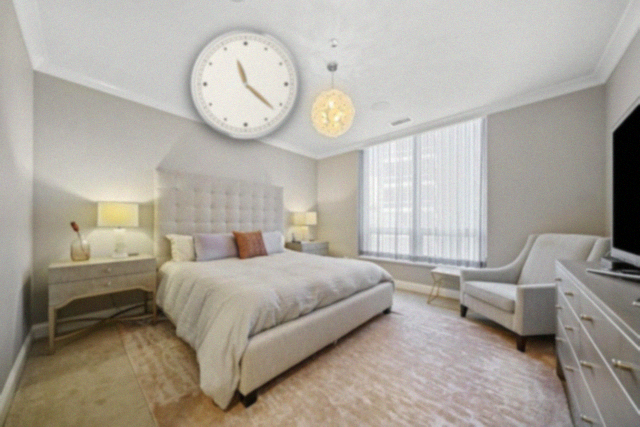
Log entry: 11:22
